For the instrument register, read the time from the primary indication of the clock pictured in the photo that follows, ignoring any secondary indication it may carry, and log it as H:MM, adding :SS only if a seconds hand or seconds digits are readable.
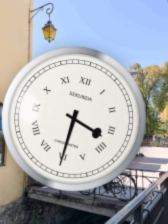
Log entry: 3:30
